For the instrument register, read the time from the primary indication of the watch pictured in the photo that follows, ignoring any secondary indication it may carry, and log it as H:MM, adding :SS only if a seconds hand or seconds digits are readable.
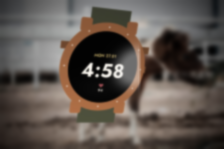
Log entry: 4:58
